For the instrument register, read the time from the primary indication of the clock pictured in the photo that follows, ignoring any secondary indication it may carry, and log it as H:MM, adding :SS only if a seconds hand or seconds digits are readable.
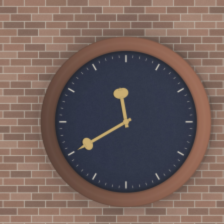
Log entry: 11:40
